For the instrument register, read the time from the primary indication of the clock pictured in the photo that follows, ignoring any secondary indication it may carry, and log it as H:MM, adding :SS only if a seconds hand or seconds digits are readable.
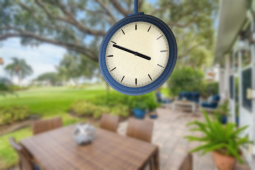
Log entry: 3:49
